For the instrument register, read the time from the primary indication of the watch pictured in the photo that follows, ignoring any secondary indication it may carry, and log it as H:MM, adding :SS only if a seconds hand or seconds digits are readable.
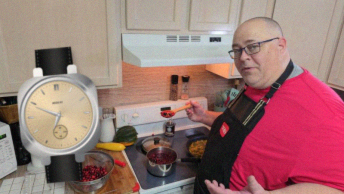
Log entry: 6:49
